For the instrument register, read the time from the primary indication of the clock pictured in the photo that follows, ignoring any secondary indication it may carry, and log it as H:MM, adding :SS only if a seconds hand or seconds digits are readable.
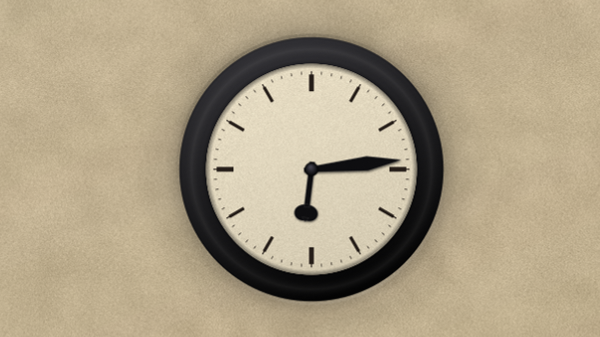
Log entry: 6:14
